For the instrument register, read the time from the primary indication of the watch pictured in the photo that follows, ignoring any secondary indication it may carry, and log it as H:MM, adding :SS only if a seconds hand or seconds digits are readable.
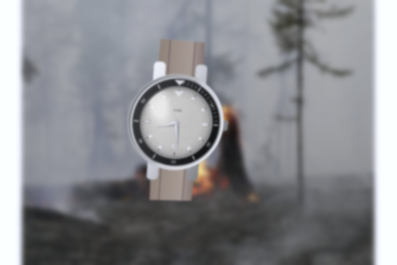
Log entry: 8:29
